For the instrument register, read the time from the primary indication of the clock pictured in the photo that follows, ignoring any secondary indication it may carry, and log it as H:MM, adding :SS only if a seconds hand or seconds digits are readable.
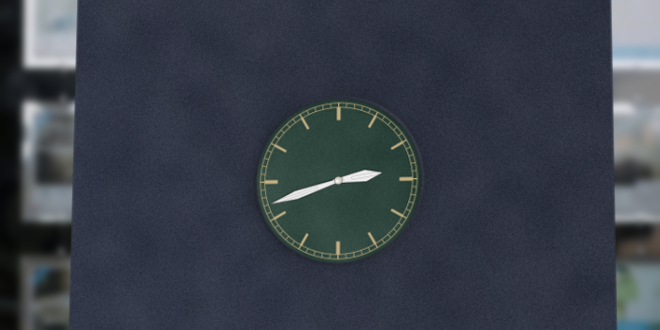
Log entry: 2:42
